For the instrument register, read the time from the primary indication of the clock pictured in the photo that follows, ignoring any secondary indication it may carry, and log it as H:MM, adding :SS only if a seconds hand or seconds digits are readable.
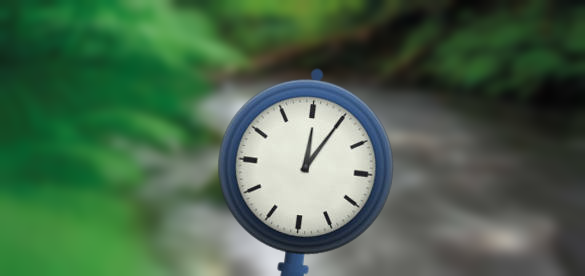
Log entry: 12:05
